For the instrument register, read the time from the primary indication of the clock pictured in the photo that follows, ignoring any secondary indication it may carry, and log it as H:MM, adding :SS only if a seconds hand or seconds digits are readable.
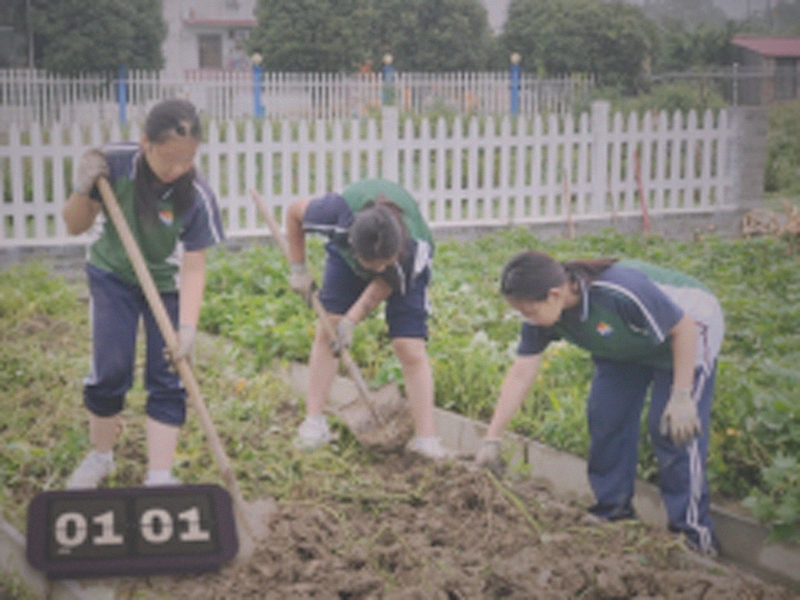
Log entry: 1:01
